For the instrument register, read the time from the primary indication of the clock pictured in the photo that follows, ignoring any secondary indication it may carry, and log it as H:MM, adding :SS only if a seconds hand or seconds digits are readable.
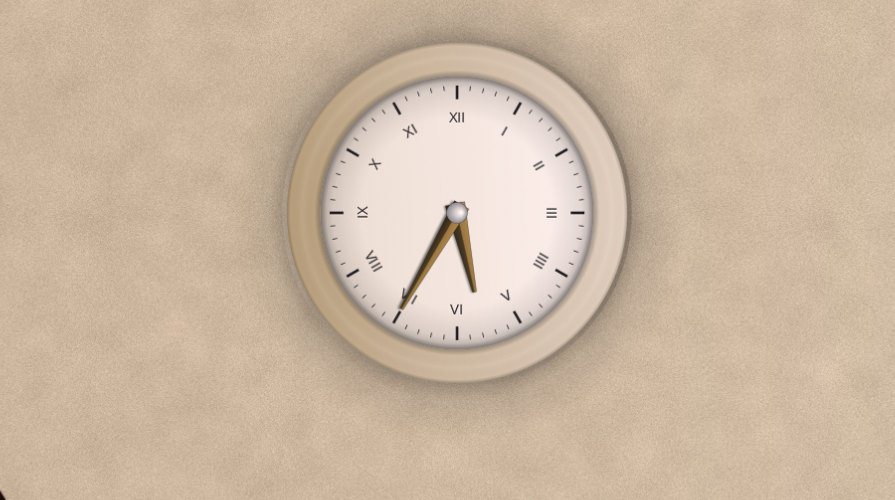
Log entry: 5:35
